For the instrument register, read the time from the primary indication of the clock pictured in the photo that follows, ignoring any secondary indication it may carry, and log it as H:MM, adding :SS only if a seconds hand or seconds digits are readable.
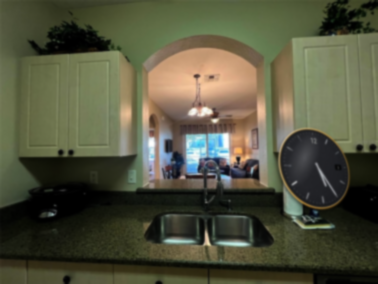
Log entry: 5:25
